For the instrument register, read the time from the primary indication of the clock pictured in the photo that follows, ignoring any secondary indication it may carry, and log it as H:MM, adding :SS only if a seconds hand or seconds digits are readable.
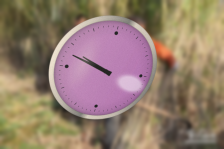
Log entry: 9:48
